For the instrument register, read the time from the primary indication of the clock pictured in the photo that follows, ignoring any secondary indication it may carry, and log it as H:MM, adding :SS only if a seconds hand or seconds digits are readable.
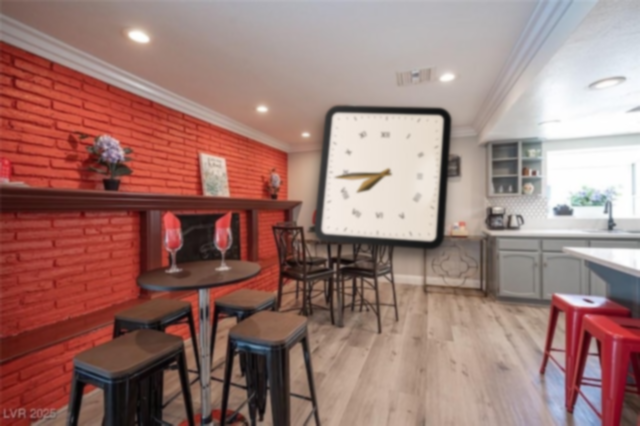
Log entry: 7:44
